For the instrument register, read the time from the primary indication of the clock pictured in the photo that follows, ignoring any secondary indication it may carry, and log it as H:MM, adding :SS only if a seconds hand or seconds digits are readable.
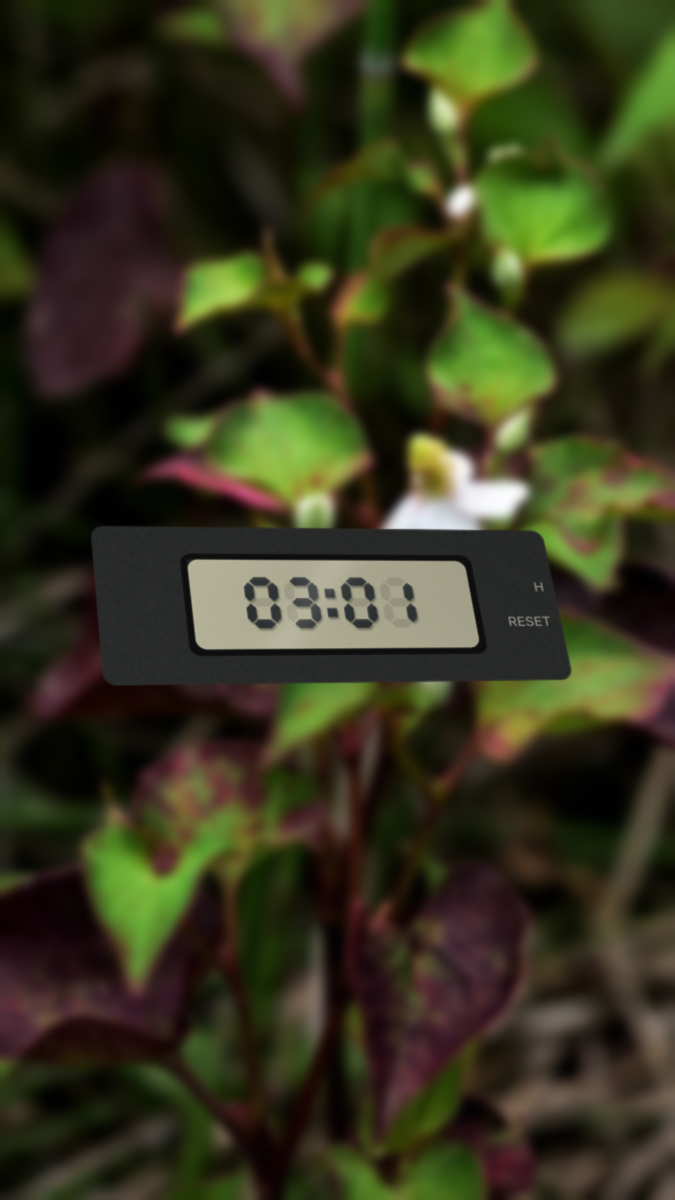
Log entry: 3:01
